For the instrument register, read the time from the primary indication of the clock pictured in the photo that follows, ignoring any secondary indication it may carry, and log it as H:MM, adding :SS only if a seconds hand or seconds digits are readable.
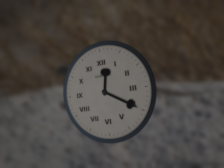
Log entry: 12:20
